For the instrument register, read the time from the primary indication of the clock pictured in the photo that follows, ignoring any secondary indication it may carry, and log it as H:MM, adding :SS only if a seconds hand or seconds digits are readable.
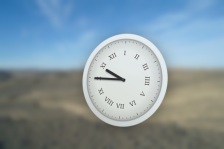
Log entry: 10:50
